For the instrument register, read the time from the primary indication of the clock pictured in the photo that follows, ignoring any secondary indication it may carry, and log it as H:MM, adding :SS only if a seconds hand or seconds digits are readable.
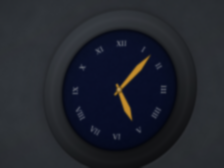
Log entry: 5:07
